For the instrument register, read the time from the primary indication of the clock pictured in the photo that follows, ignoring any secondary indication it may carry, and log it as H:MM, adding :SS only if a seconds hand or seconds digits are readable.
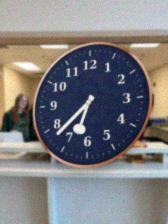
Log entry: 6:38
